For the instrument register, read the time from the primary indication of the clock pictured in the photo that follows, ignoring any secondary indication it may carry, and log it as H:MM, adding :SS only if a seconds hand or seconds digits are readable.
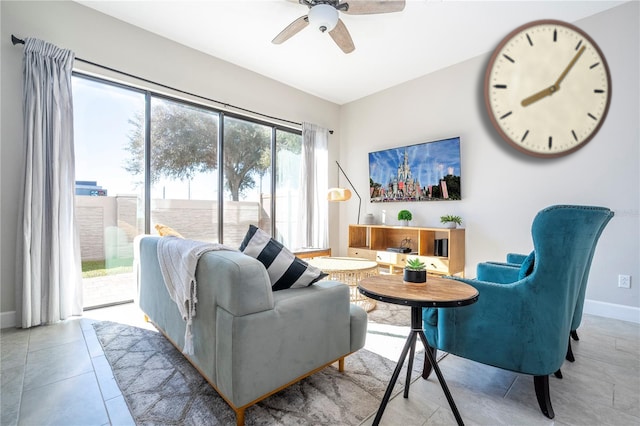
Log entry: 8:06
